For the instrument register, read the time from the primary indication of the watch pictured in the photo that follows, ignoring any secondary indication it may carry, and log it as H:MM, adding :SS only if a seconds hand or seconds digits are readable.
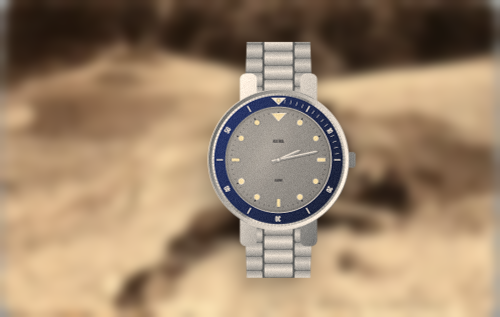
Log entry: 2:13
